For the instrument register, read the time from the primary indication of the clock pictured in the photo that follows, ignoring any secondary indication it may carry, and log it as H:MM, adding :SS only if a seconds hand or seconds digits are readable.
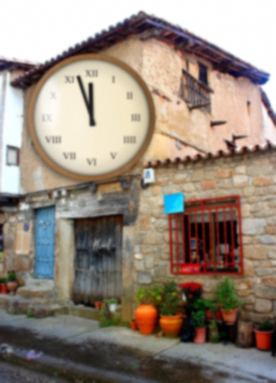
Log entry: 11:57
